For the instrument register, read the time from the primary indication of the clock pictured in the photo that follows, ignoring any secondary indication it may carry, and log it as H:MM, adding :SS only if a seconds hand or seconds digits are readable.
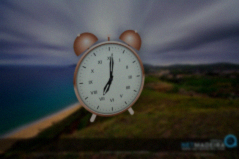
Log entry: 7:01
